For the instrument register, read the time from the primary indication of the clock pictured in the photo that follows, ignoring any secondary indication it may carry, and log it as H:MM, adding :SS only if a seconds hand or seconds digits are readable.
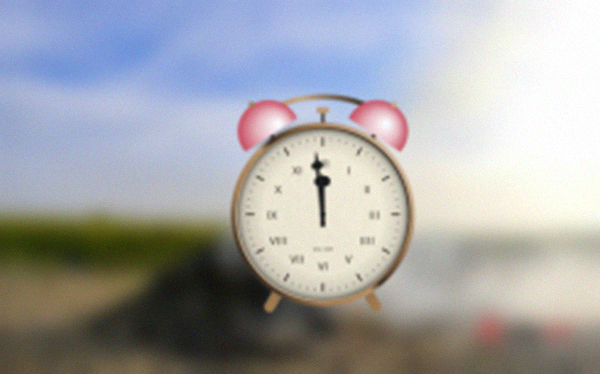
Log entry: 11:59
